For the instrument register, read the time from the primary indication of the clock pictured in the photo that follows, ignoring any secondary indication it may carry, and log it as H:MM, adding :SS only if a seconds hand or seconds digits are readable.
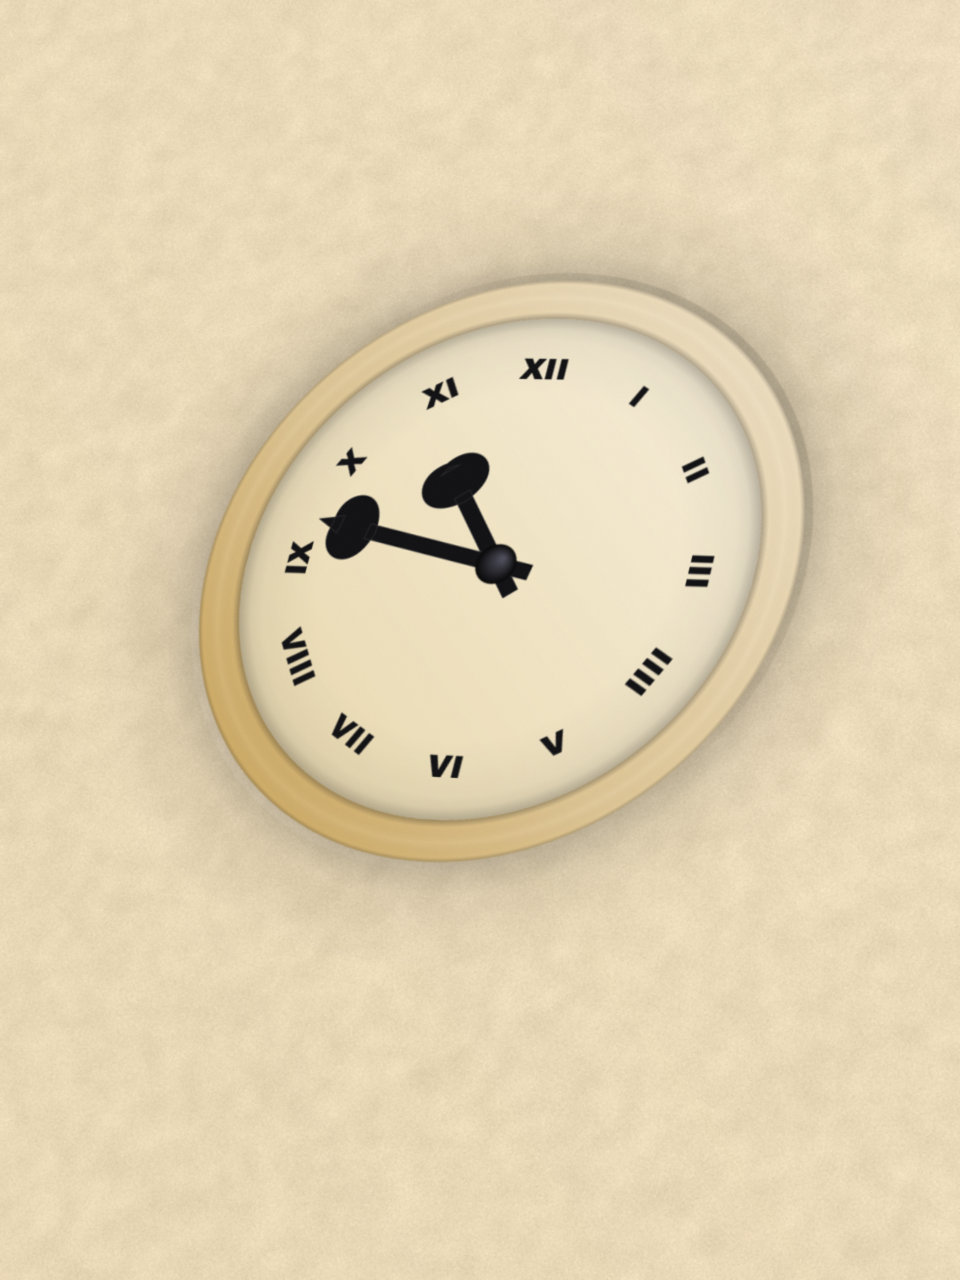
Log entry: 10:47
